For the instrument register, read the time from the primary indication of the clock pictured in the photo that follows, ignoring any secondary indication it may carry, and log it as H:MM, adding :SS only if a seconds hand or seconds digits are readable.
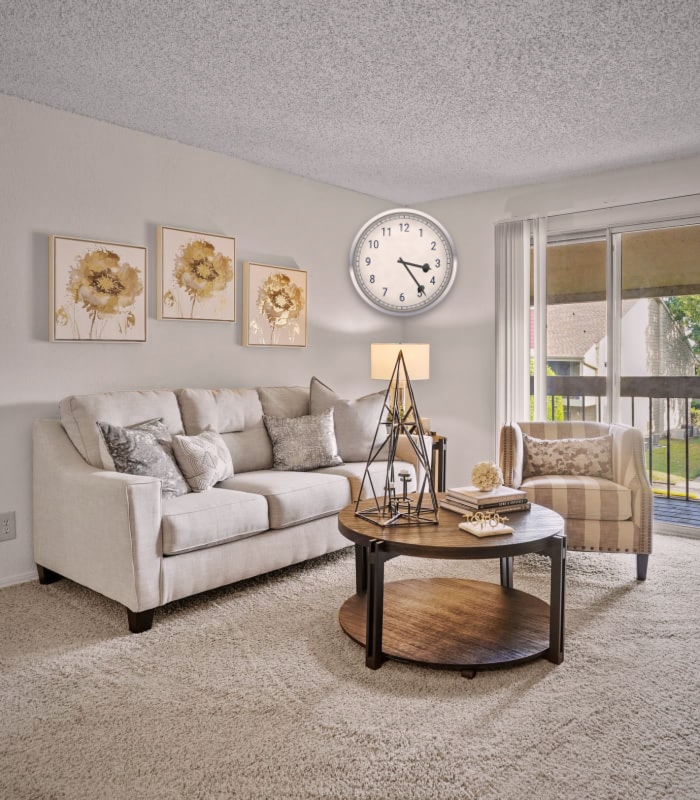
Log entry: 3:24
